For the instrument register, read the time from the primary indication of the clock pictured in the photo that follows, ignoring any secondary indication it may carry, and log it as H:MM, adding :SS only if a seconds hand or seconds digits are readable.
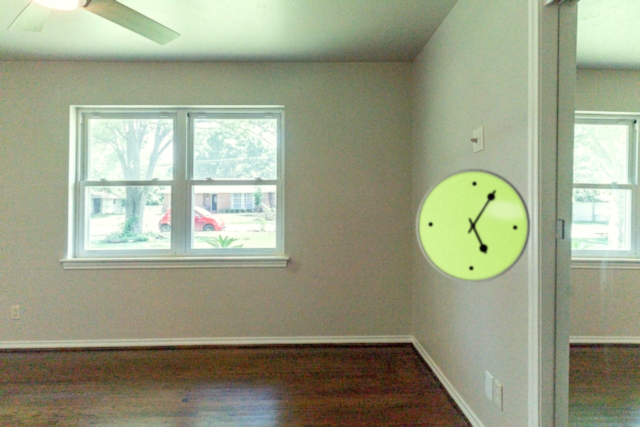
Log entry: 5:05
